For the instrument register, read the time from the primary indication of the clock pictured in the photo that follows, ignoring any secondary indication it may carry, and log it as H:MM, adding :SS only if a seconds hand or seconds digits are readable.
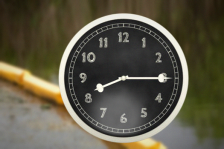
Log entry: 8:15
